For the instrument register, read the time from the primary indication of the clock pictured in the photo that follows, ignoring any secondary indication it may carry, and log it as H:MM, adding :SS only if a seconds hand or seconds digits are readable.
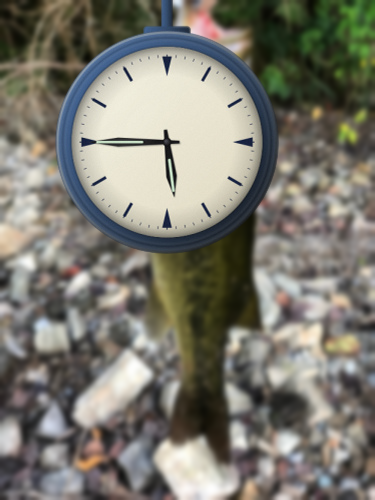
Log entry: 5:45
